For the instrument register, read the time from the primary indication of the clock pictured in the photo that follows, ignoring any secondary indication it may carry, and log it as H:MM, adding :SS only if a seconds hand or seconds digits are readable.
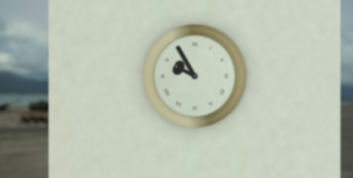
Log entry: 9:55
